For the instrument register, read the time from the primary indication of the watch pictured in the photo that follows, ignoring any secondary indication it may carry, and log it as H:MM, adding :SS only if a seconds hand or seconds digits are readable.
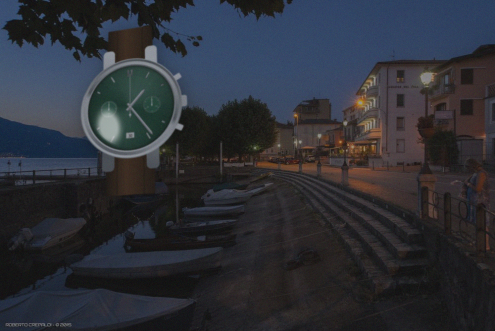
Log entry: 1:24
